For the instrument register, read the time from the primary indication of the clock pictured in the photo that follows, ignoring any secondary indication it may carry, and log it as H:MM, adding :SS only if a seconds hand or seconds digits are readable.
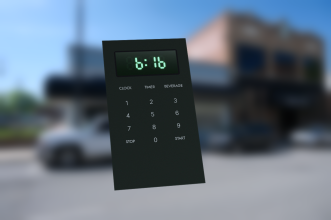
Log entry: 6:16
